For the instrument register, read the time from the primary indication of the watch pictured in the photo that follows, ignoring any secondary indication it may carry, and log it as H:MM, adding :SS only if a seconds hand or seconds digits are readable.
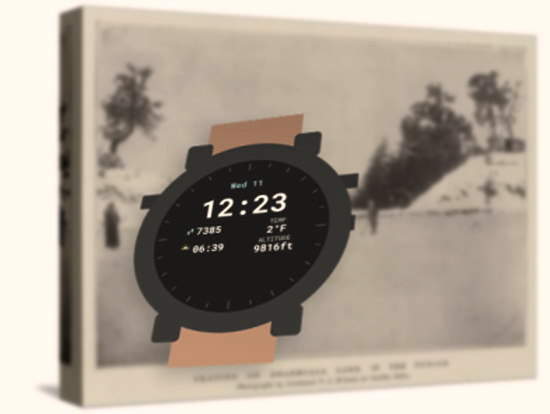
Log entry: 12:23
